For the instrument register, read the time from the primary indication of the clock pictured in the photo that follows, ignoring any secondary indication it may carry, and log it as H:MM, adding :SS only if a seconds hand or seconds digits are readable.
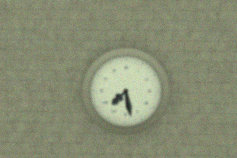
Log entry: 7:28
